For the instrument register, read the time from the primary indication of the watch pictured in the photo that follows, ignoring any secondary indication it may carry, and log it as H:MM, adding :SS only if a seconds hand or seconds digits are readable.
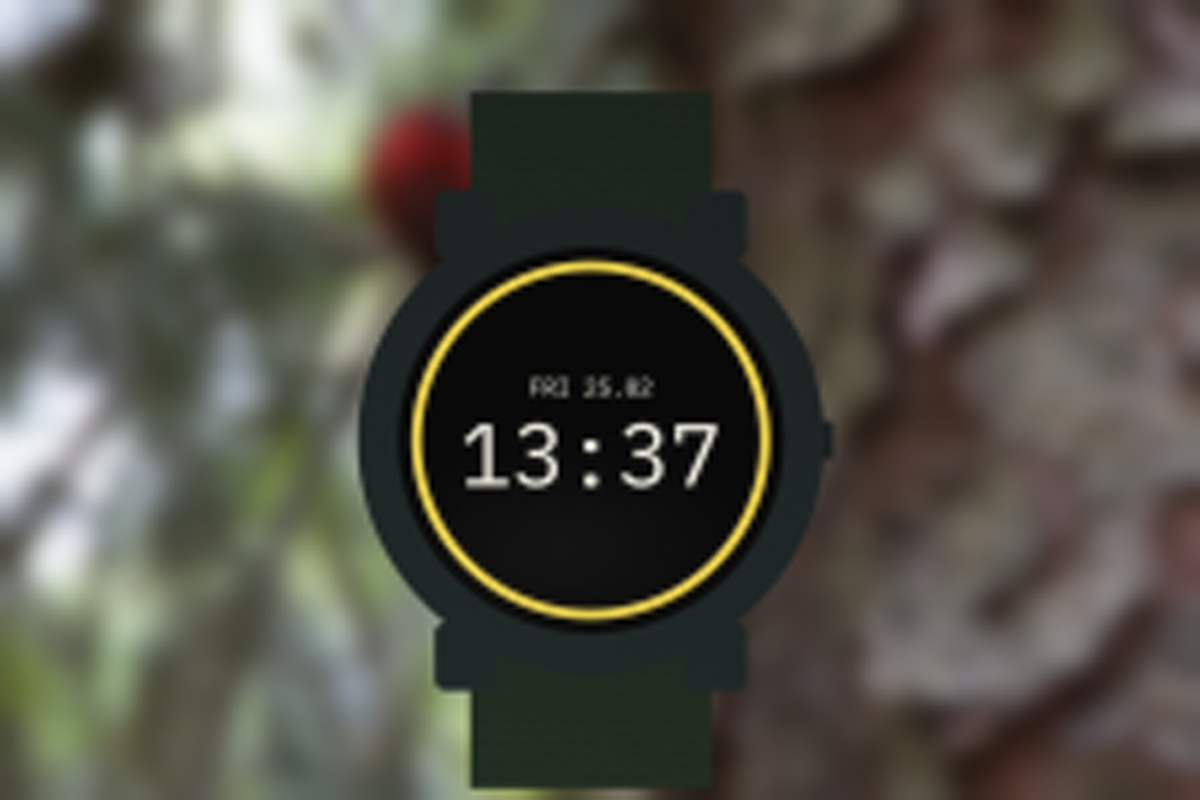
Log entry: 13:37
